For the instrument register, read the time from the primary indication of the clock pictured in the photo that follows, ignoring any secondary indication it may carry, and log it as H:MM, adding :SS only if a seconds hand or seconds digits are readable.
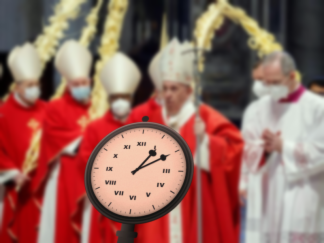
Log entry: 1:10
